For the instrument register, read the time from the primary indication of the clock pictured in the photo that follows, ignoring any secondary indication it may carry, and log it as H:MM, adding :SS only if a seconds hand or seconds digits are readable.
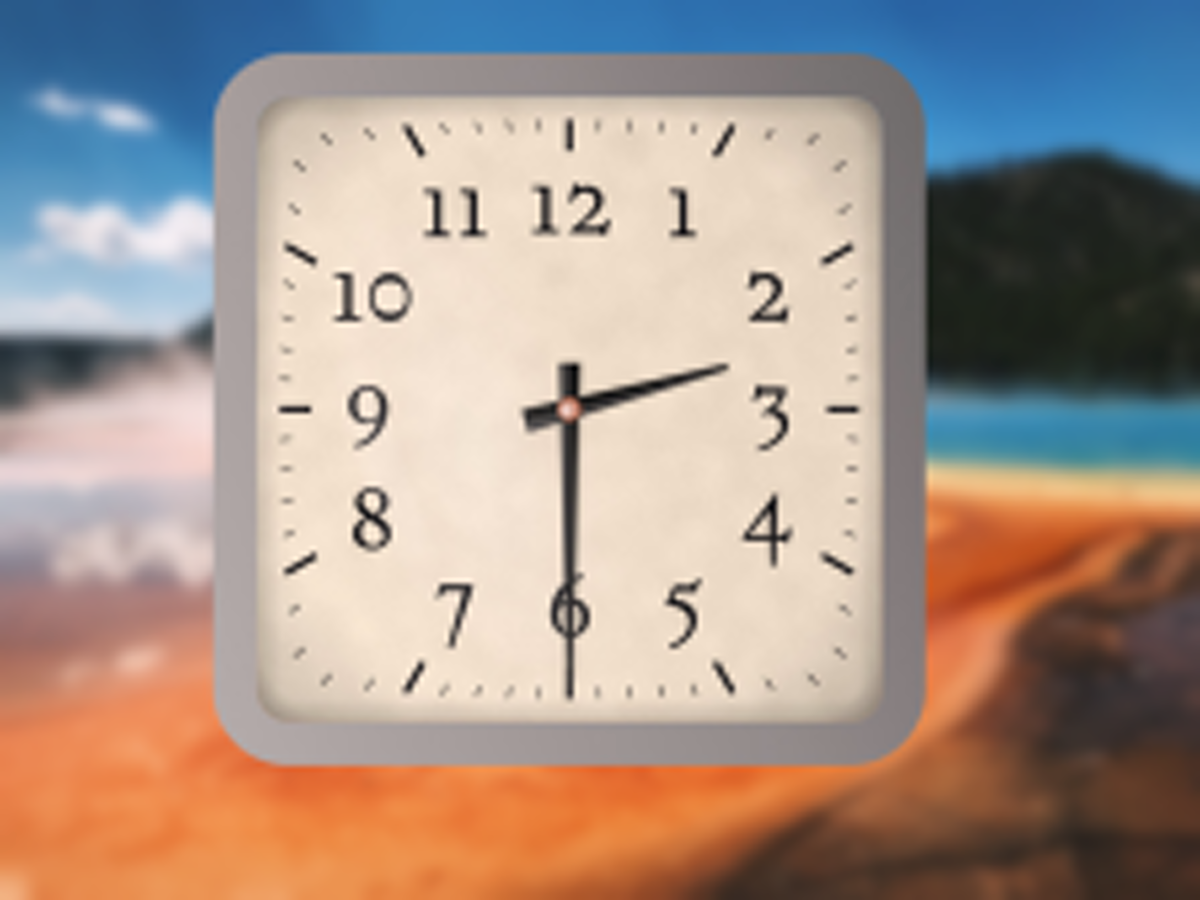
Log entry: 2:30
